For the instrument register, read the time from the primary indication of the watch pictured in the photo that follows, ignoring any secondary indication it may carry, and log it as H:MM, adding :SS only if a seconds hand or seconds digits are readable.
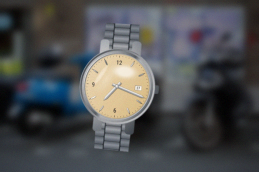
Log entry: 7:18
